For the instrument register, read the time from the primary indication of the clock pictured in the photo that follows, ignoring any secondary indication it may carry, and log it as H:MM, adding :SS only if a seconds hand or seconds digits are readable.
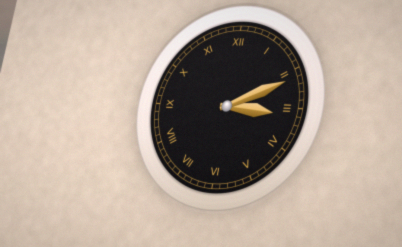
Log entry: 3:11
